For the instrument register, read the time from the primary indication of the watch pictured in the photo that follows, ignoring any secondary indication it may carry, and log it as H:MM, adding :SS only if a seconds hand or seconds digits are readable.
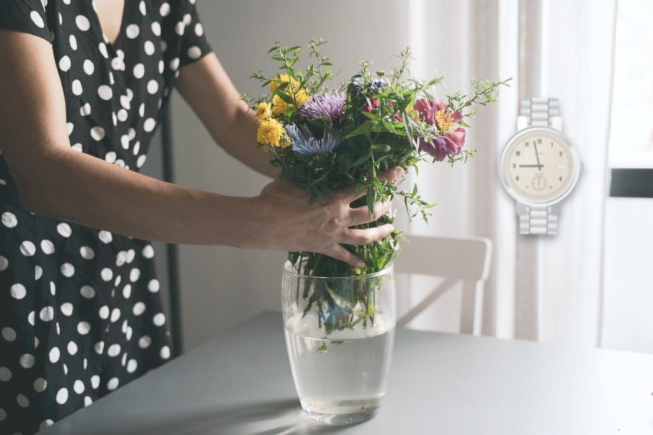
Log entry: 8:58
